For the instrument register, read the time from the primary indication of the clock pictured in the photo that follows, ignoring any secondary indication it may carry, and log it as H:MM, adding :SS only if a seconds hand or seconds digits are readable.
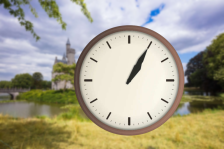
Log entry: 1:05
